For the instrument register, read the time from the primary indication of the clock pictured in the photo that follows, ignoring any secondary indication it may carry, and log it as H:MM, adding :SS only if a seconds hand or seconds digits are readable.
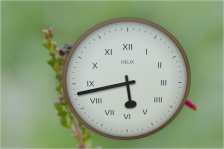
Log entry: 5:43
